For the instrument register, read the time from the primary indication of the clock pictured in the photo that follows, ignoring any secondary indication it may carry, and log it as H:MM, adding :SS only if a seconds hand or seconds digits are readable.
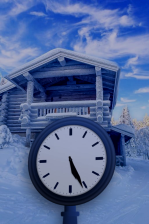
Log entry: 5:26
